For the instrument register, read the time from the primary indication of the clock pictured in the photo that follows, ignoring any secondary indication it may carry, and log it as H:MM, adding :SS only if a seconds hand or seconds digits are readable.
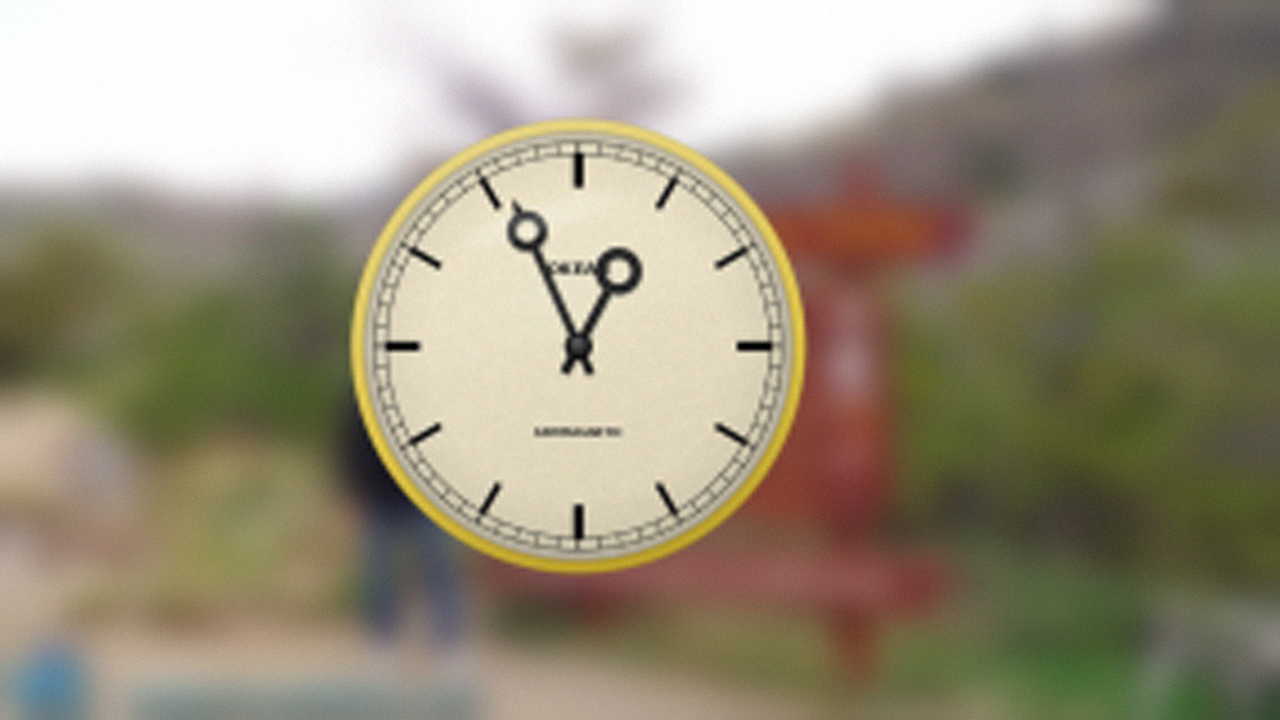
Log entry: 12:56
